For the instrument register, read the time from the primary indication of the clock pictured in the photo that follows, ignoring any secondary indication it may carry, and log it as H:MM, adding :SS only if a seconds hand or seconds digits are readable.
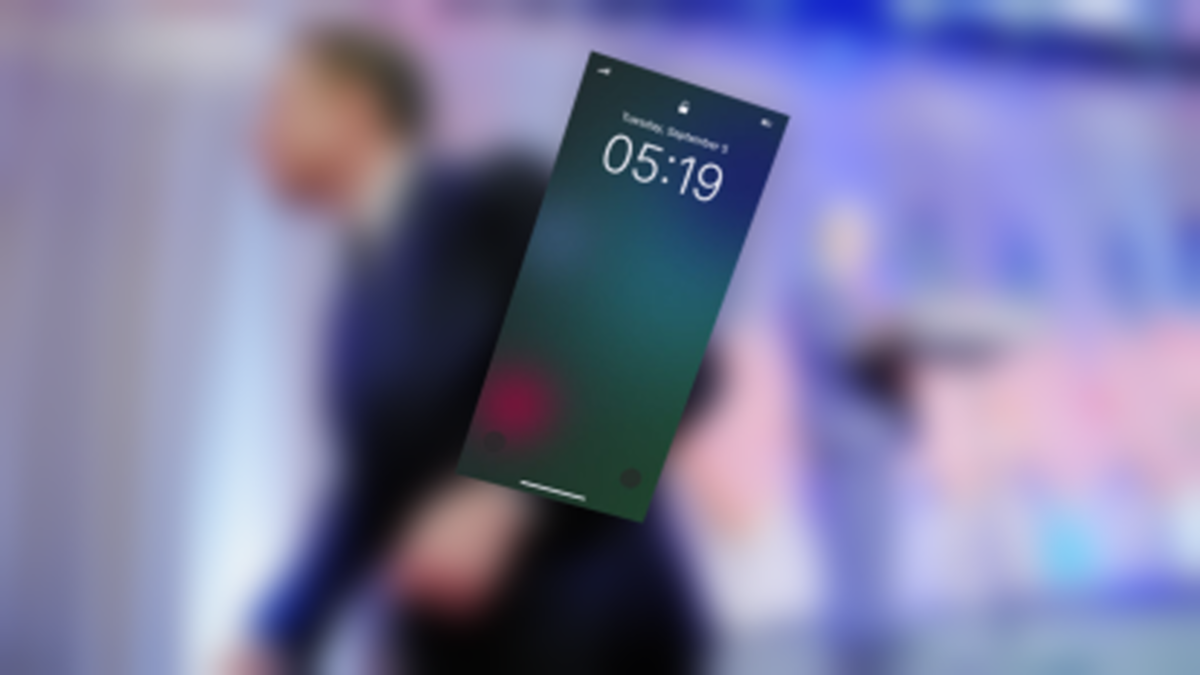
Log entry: 5:19
